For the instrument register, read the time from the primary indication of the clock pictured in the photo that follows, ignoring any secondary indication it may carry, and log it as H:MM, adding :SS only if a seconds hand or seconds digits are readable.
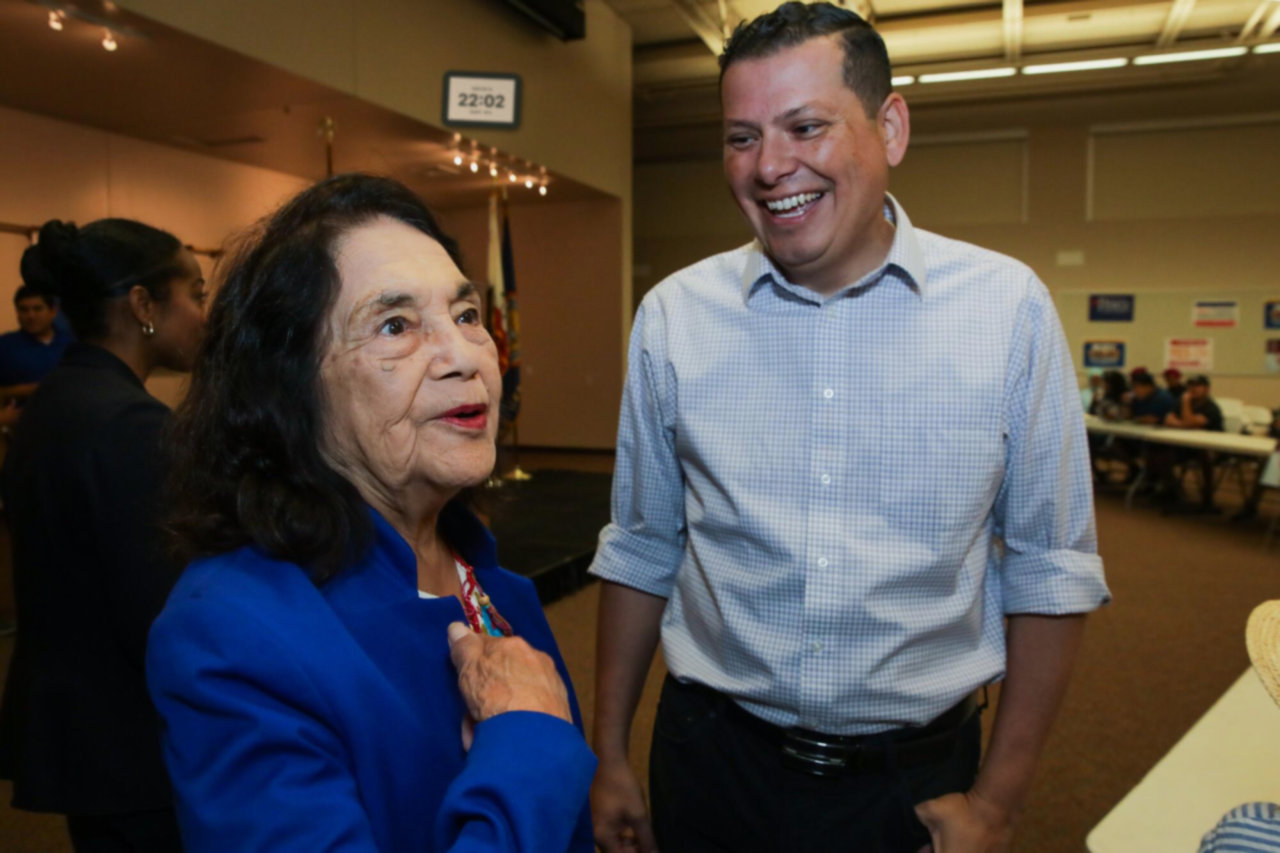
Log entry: 22:02
